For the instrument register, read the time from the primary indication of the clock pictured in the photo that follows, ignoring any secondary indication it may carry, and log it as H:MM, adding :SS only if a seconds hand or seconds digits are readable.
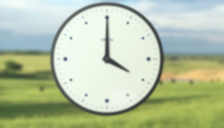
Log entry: 4:00
